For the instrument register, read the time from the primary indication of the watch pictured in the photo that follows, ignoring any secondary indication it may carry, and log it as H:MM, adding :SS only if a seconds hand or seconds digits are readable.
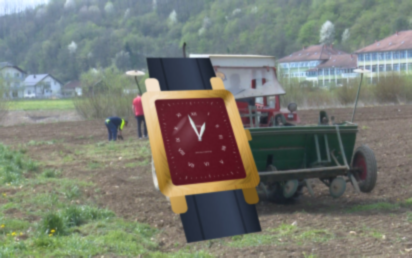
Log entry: 12:58
